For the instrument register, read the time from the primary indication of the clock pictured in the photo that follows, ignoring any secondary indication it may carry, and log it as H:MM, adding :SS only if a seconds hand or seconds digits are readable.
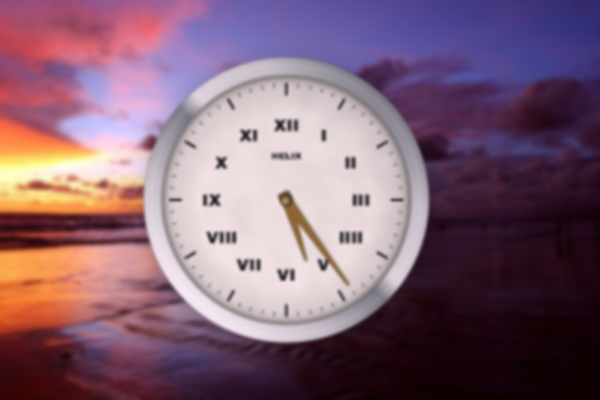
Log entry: 5:24
